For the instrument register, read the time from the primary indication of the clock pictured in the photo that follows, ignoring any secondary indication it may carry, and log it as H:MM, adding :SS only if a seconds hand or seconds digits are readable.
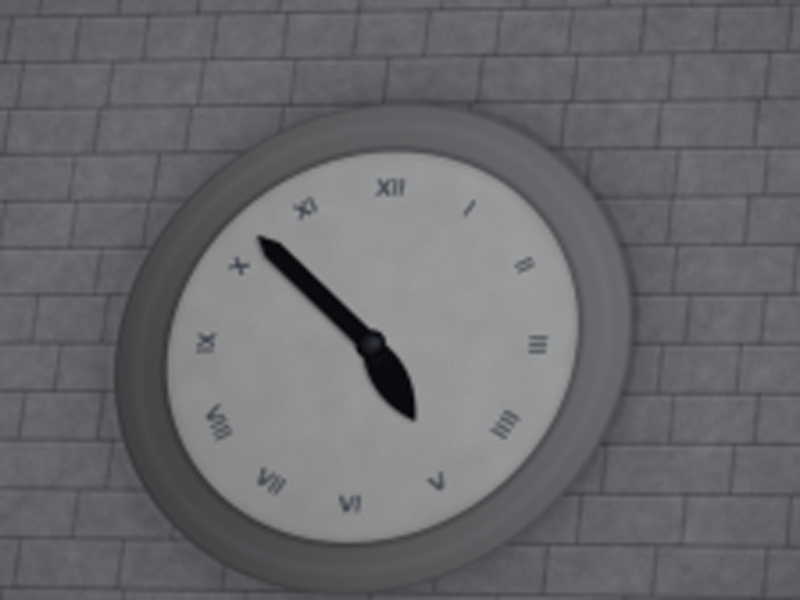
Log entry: 4:52
